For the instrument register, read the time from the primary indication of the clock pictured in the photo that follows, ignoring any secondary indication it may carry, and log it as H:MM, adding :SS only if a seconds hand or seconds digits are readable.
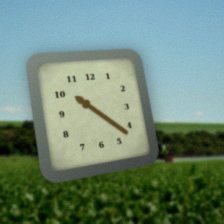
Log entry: 10:22
